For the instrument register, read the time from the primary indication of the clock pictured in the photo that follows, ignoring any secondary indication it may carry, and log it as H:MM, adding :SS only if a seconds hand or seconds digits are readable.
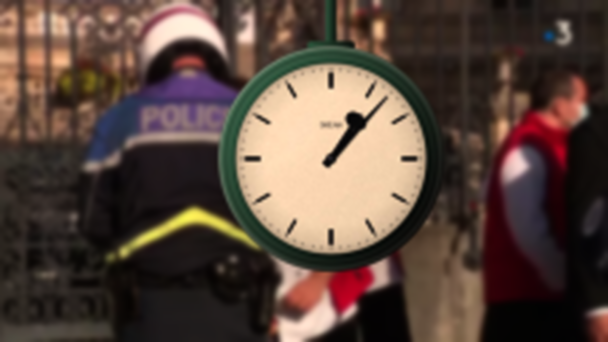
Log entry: 1:07
